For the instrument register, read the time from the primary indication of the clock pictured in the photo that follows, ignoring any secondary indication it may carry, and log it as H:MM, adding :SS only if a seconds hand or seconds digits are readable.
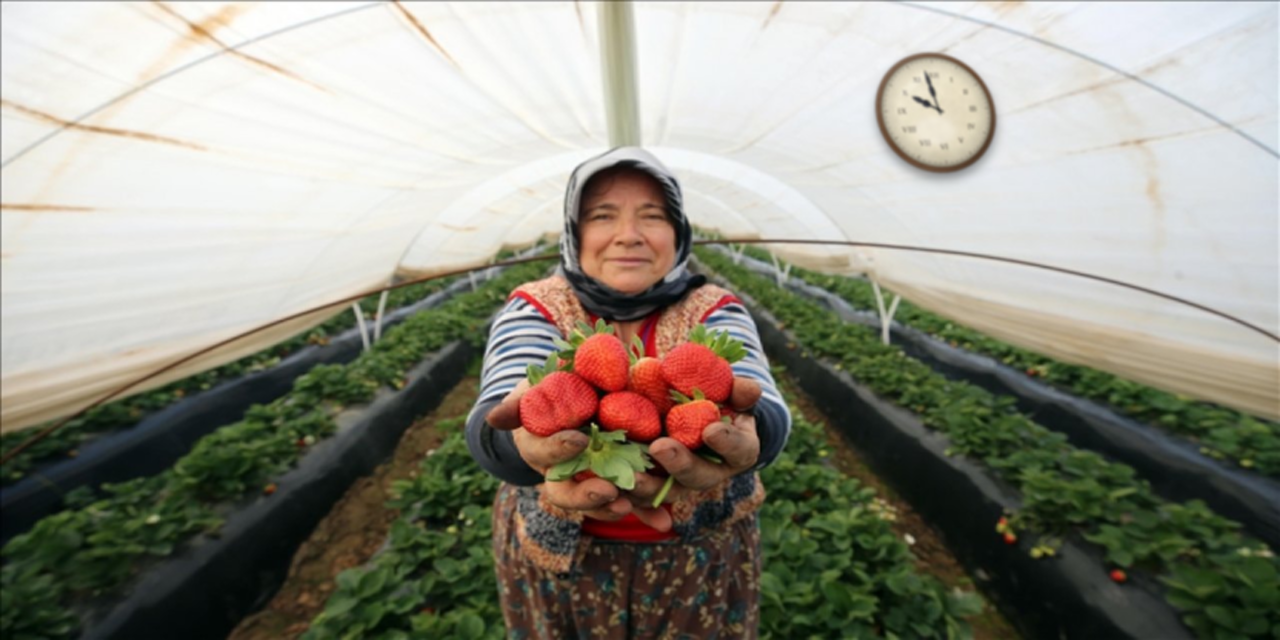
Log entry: 9:58
